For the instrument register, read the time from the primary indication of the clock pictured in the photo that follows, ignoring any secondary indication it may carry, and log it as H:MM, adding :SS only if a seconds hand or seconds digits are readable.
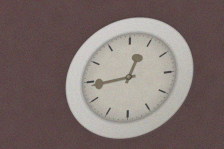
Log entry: 12:44
